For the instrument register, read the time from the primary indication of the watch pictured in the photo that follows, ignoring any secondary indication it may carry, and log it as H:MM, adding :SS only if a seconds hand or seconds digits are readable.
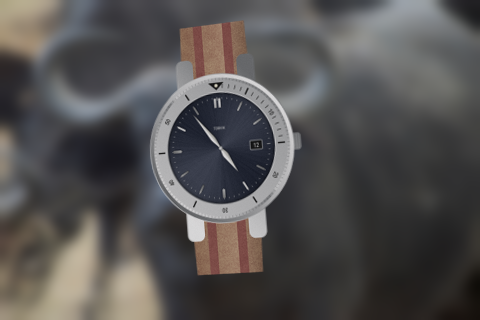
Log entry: 4:54
